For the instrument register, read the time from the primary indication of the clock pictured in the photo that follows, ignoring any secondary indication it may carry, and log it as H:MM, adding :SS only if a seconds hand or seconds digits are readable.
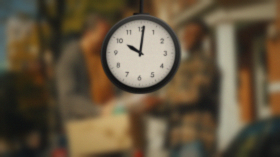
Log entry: 10:01
